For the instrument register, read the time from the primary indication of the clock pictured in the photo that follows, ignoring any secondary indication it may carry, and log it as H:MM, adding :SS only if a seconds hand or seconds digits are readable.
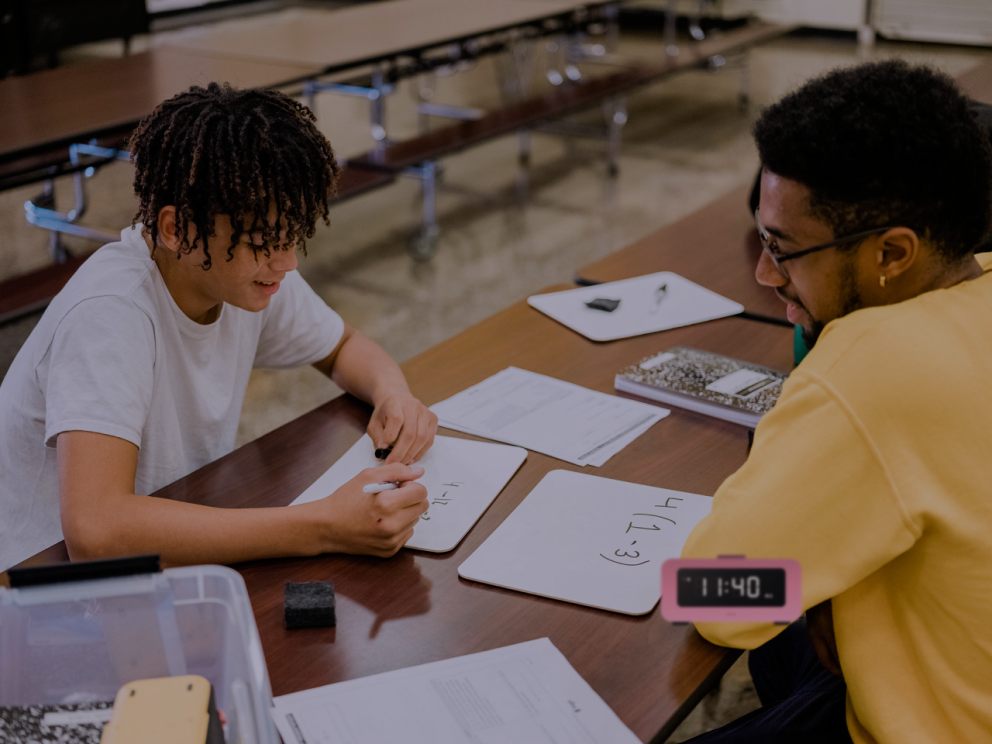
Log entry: 11:40
